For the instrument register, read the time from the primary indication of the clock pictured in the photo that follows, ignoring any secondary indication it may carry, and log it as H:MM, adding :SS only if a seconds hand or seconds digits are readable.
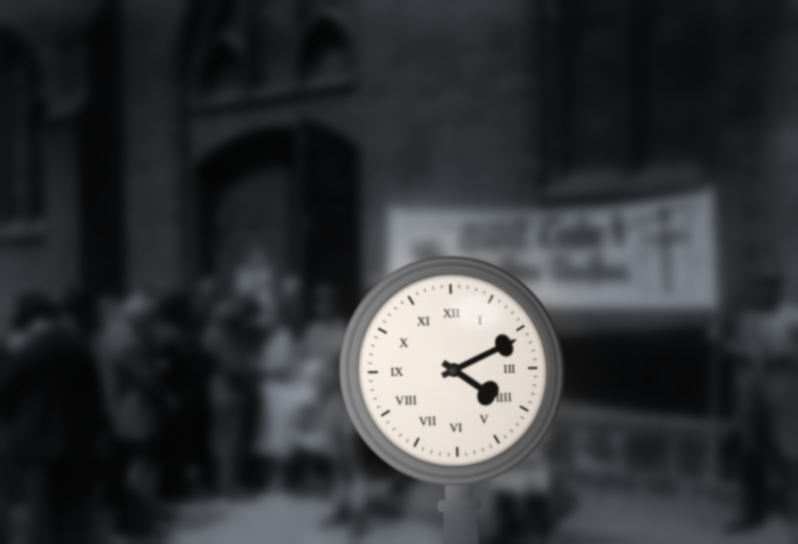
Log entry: 4:11
